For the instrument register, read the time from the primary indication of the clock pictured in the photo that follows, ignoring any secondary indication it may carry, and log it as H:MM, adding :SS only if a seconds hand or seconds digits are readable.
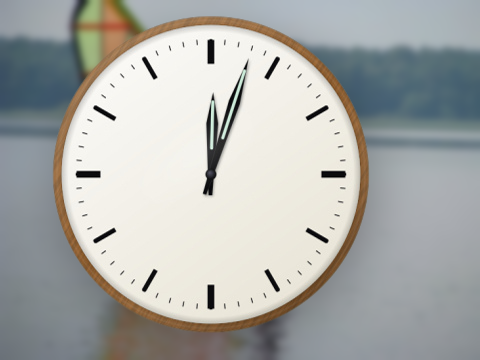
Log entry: 12:03
